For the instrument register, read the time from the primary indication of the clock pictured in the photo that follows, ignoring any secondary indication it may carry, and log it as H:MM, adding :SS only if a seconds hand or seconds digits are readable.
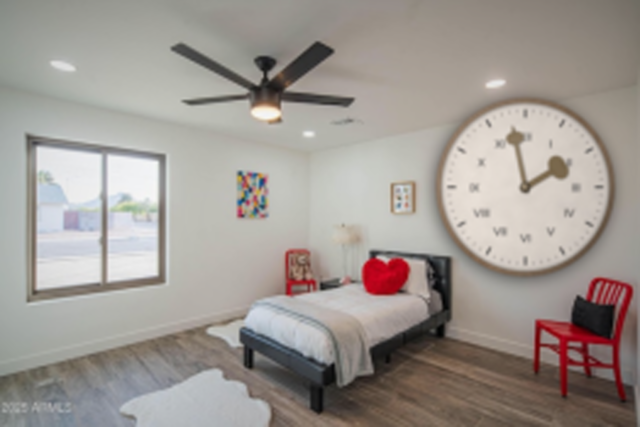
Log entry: 1:58
